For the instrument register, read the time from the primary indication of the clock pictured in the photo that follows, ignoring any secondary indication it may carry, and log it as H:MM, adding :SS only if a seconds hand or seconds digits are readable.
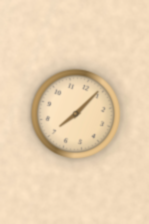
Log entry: 7:04
